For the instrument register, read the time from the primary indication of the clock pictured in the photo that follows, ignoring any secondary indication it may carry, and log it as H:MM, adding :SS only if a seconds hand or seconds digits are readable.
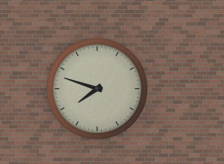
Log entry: 7:48
